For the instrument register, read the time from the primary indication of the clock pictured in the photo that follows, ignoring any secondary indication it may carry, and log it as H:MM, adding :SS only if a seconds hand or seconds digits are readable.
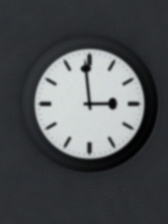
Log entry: 2:59
